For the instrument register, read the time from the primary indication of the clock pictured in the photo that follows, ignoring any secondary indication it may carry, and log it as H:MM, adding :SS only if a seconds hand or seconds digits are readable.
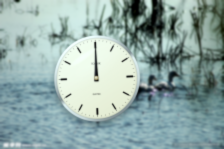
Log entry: 12:00
